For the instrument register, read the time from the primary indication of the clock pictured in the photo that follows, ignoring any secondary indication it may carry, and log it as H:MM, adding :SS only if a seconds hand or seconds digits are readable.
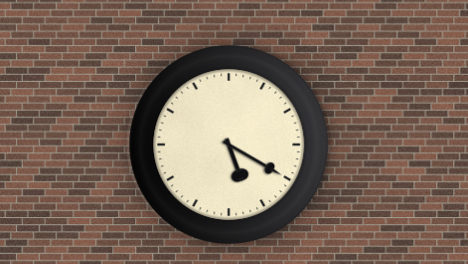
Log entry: 5:20
